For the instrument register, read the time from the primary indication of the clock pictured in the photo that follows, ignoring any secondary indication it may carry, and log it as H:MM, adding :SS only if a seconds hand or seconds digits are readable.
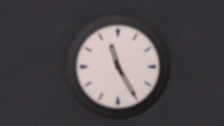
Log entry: 11:25
